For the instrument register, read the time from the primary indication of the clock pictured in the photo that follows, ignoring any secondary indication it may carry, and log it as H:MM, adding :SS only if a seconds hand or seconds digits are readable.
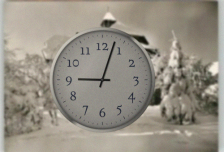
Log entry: 9:03
